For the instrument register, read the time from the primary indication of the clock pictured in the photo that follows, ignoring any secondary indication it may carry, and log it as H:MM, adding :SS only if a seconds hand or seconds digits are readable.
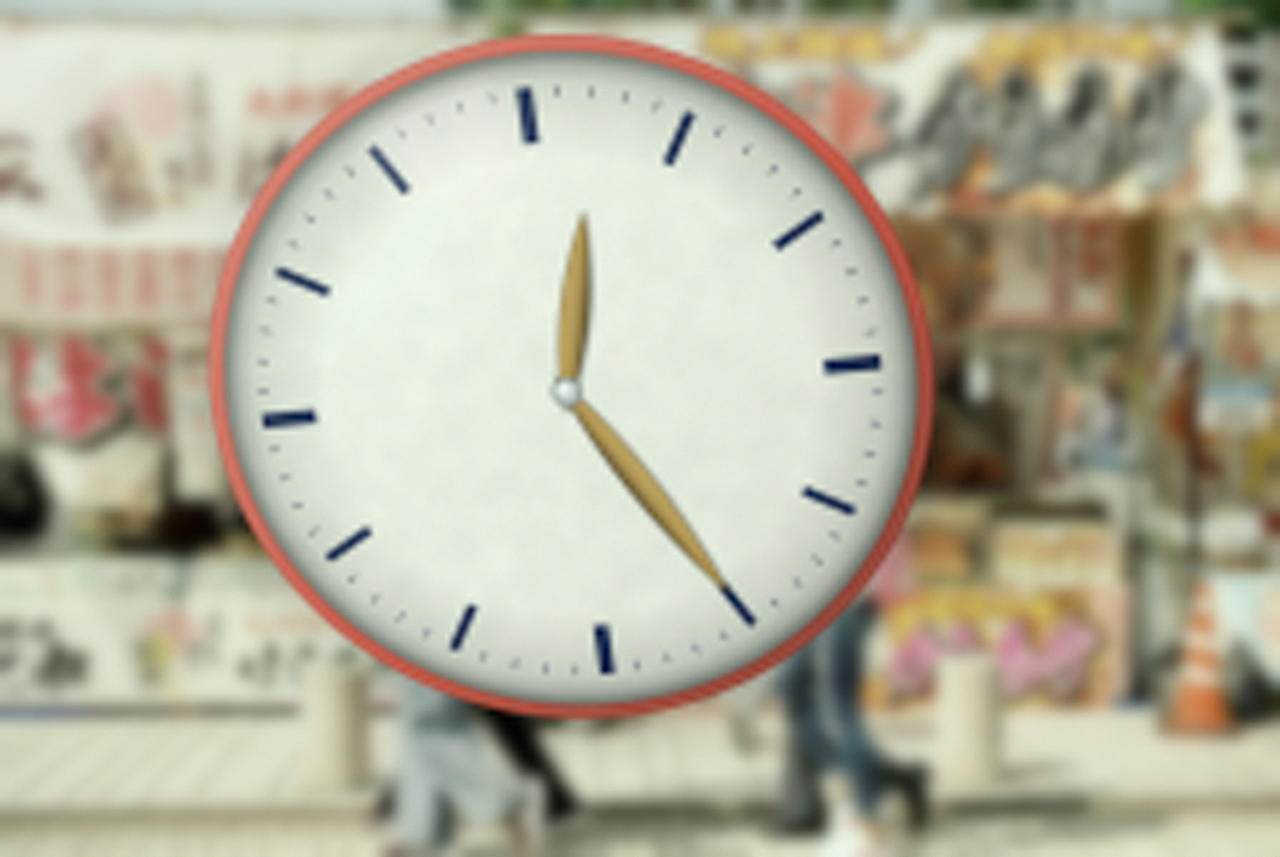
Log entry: 12:25
